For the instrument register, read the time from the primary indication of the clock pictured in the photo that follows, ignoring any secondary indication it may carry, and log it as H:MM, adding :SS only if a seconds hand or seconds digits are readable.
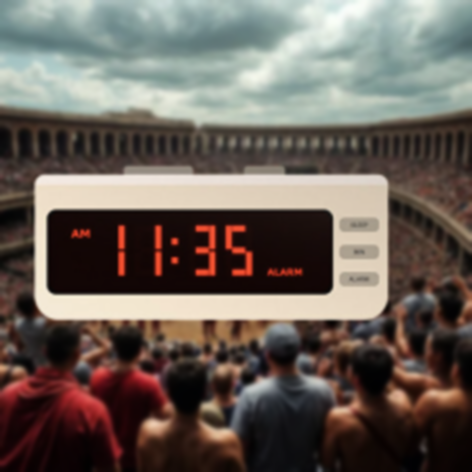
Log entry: 11:35
